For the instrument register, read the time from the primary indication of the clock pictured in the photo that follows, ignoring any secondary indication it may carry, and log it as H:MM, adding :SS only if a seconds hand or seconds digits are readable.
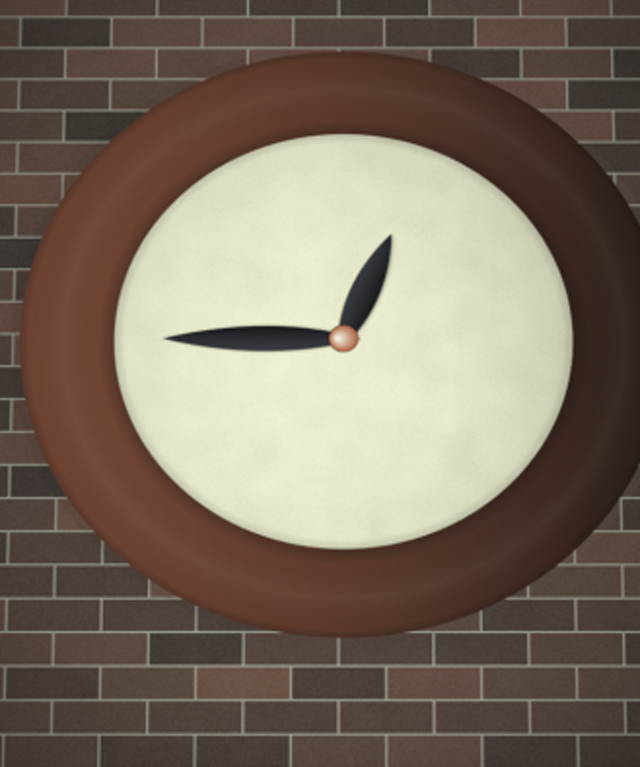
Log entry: 12:45
